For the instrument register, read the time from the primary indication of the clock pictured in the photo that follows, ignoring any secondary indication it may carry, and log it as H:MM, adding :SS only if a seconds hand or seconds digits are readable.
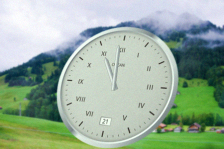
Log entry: 10:59
